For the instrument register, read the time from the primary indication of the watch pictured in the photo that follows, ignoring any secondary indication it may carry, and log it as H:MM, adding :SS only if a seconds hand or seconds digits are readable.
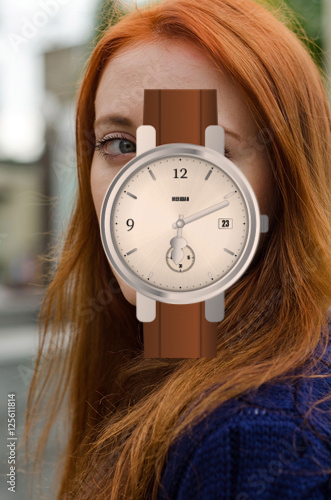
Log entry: 6:11
